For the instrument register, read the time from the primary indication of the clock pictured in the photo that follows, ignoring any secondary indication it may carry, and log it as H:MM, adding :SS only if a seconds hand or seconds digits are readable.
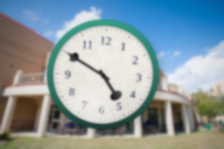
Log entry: 4:50
